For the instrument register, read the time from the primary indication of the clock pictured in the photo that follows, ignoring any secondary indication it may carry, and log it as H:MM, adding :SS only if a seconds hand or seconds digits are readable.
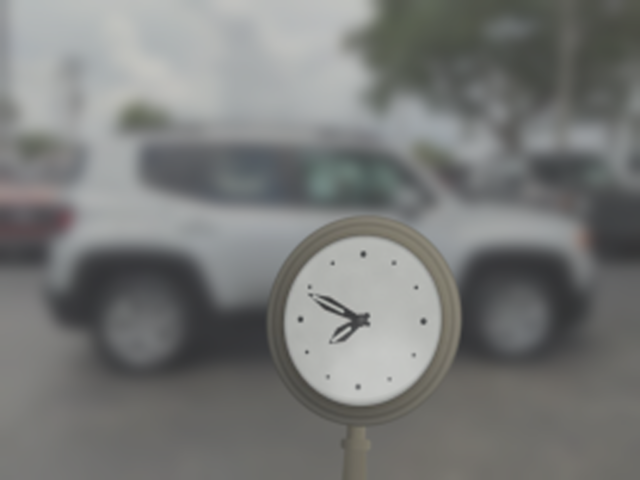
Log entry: 7:49
